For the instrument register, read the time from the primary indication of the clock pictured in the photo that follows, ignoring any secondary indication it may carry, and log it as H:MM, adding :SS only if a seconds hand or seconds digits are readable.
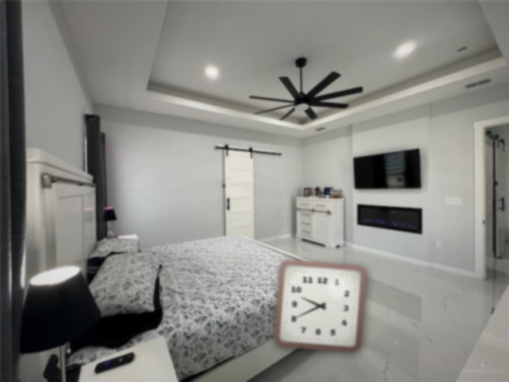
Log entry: 9:40
